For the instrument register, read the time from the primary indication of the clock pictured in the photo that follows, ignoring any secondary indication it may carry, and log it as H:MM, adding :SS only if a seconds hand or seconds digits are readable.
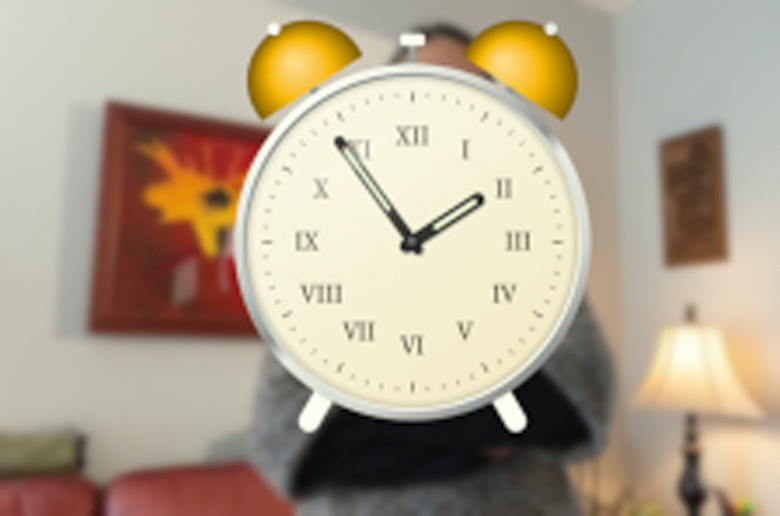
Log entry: 1:54
